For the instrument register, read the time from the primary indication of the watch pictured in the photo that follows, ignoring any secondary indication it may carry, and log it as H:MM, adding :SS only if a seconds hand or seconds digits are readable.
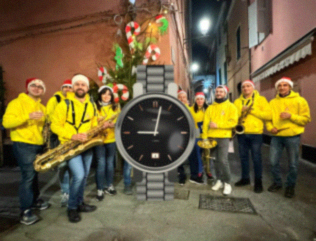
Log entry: 9:02
